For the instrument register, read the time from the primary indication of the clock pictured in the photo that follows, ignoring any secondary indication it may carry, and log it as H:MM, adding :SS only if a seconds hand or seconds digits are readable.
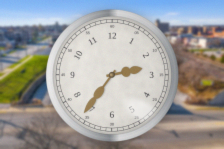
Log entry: 2:36
